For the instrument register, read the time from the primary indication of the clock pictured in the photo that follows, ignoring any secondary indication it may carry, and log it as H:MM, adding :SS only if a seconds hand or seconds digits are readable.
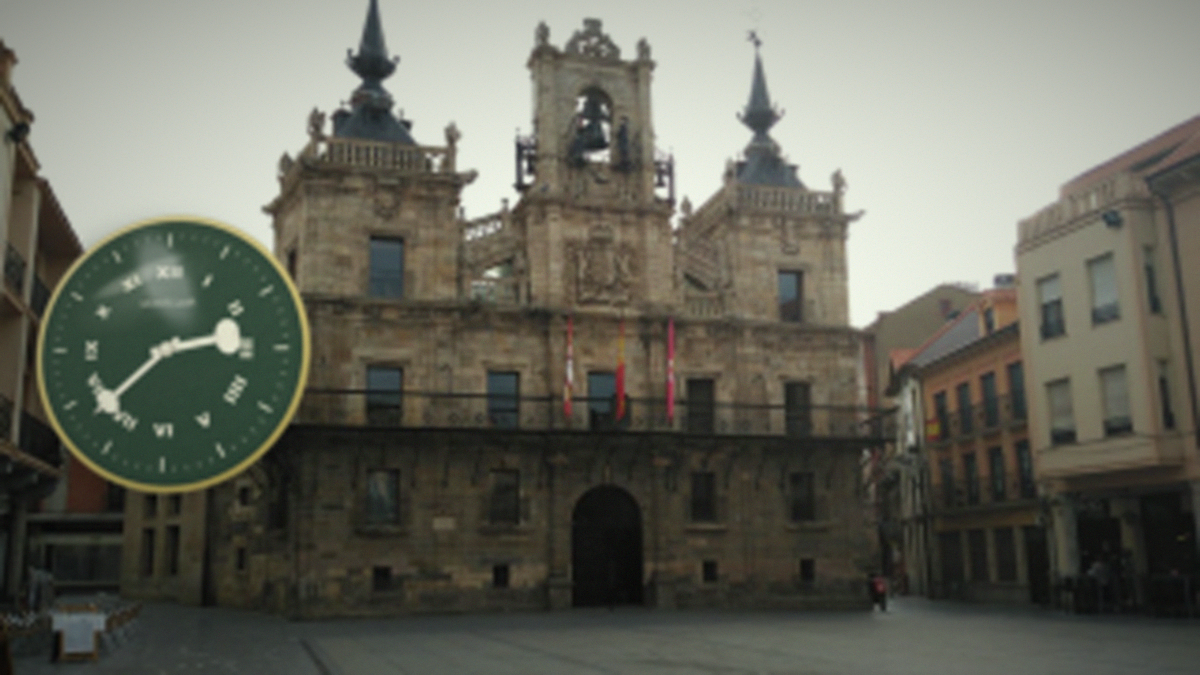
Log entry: 2:38
